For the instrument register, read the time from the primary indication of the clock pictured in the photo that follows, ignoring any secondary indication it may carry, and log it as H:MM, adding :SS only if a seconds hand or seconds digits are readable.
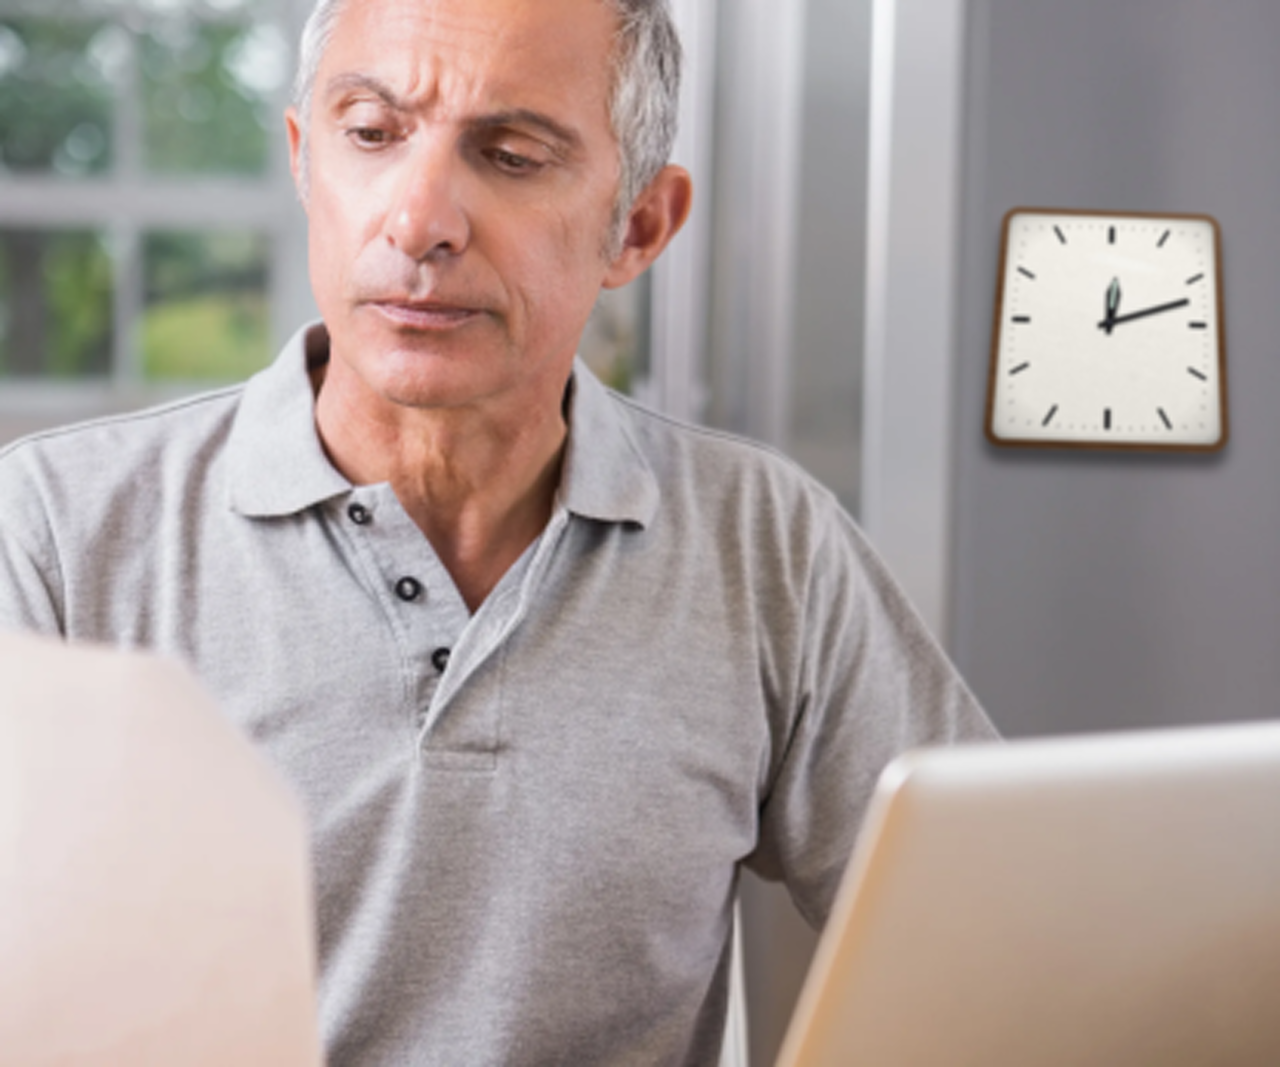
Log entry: 12:12
